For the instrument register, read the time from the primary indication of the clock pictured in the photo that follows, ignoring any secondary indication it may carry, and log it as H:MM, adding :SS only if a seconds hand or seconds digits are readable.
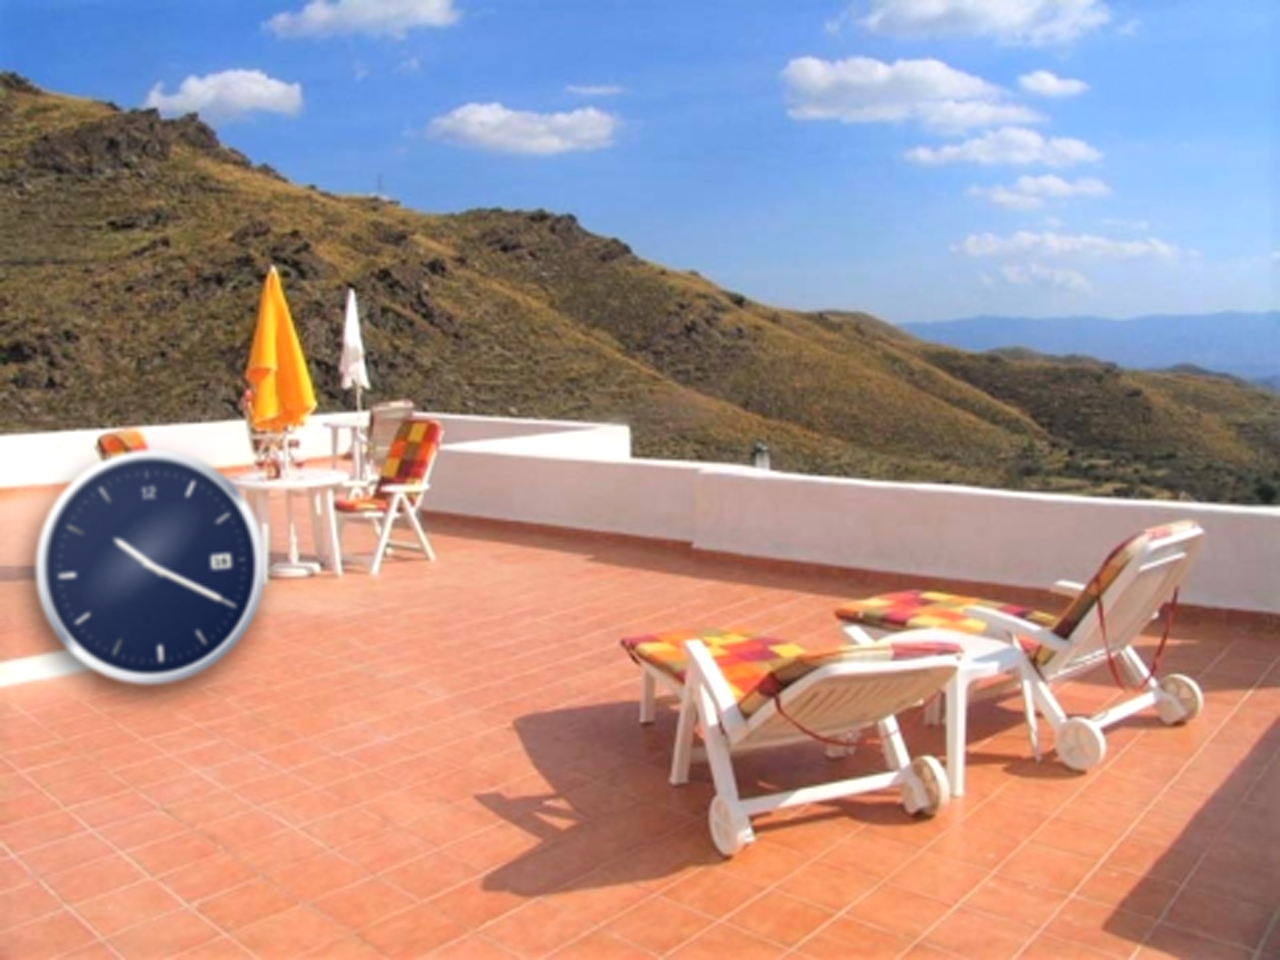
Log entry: 10:20
